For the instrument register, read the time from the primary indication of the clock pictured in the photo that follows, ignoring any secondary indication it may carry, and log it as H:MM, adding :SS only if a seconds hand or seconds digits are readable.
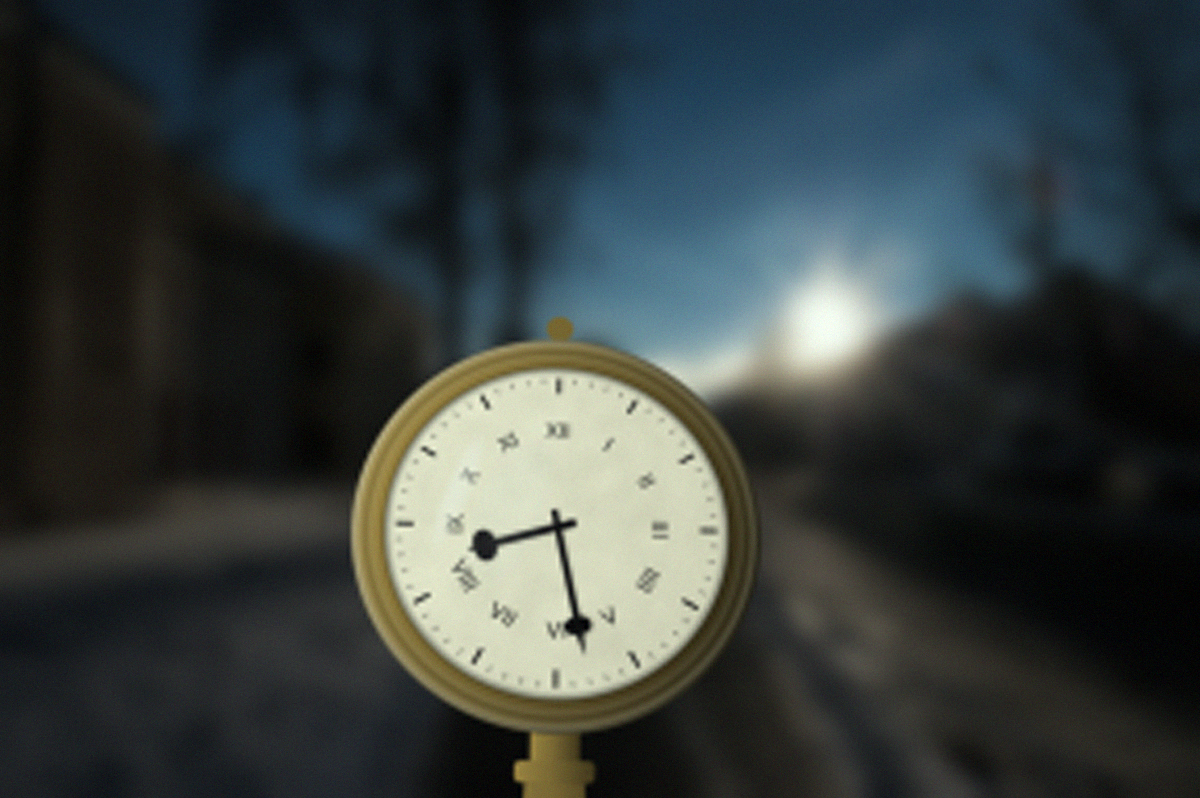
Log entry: 8:28
